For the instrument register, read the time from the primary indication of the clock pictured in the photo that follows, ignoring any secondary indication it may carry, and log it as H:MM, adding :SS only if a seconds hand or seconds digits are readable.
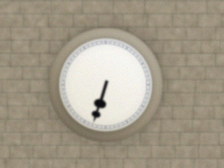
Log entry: 6:33
